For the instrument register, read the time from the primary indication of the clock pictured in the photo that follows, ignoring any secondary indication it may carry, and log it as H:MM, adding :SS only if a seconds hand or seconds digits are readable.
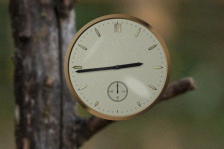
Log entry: 2:44
